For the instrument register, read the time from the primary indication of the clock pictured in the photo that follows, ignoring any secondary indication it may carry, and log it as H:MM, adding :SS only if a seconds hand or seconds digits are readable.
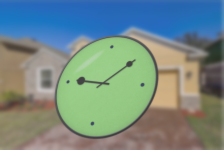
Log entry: 9:08
